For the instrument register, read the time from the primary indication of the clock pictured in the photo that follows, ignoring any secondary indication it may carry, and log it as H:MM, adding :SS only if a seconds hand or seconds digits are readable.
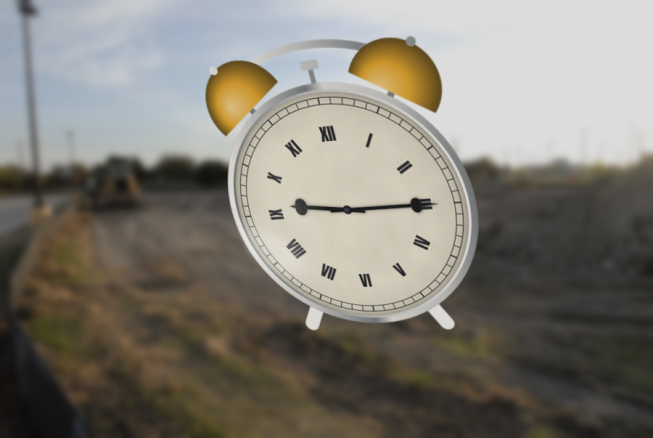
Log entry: 9:15
